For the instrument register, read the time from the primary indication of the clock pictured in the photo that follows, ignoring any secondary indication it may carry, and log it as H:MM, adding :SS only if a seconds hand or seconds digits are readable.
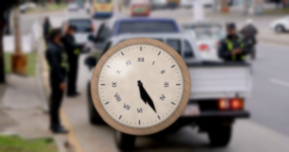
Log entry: 5:25
